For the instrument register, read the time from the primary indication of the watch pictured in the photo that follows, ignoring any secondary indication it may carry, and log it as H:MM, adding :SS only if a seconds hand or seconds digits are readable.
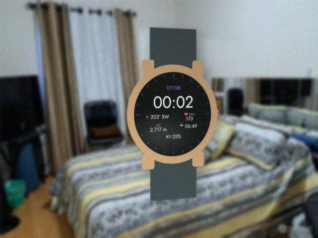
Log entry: 0:02
